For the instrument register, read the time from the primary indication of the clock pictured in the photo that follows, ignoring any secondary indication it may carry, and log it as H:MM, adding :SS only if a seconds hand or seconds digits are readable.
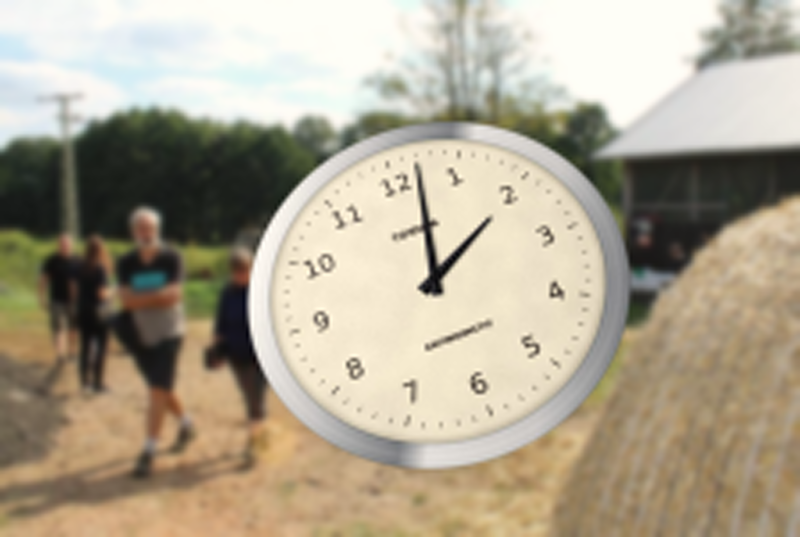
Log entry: 2:02
